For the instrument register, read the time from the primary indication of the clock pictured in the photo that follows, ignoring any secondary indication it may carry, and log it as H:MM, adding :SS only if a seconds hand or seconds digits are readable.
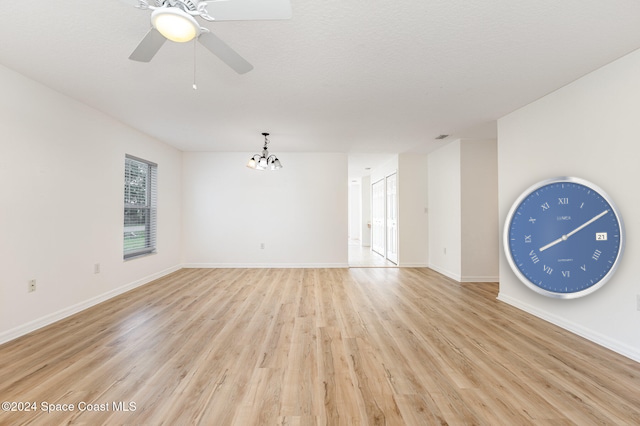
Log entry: 8:10
